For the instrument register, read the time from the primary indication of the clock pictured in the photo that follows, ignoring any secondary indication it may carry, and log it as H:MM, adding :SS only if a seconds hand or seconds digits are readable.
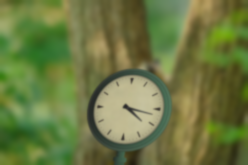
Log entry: 4:17
